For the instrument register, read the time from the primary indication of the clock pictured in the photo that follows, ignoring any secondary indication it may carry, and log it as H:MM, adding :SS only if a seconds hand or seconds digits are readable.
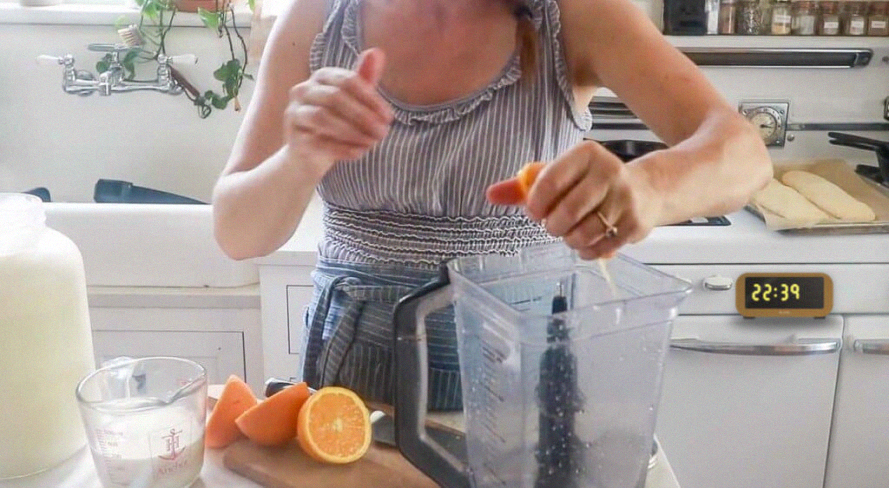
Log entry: 22:39
